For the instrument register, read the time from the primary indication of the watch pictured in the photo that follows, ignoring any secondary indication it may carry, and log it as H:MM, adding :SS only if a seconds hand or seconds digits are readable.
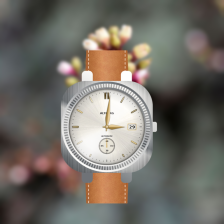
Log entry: 3:01
